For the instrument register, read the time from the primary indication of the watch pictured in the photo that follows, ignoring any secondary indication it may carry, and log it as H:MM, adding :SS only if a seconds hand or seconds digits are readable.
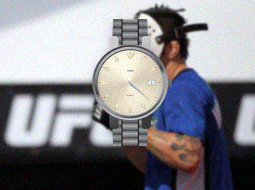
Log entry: 4:22
